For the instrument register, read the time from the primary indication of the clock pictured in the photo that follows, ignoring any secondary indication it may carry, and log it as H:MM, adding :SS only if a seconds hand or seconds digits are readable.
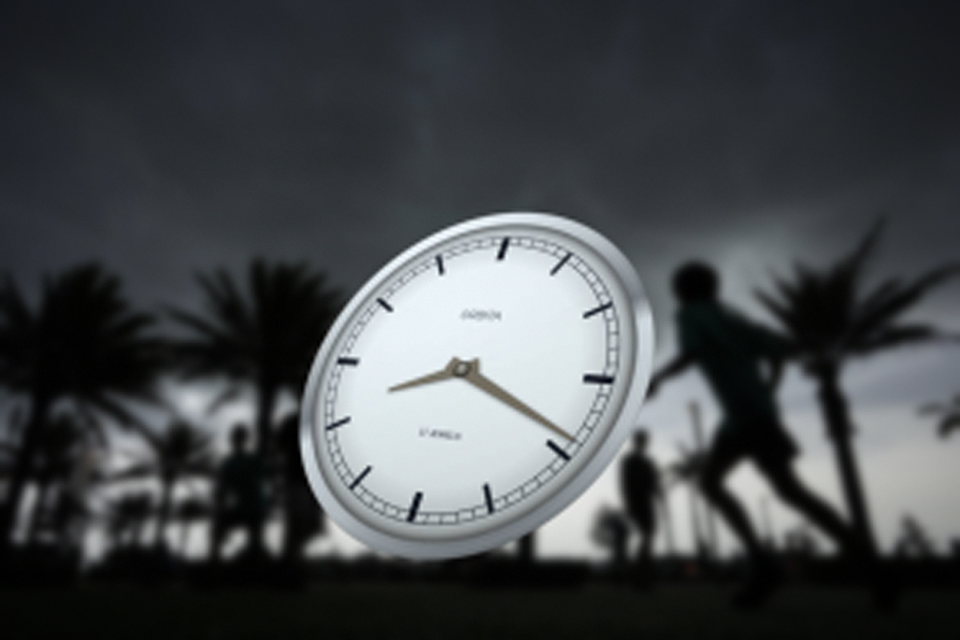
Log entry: 8:19
